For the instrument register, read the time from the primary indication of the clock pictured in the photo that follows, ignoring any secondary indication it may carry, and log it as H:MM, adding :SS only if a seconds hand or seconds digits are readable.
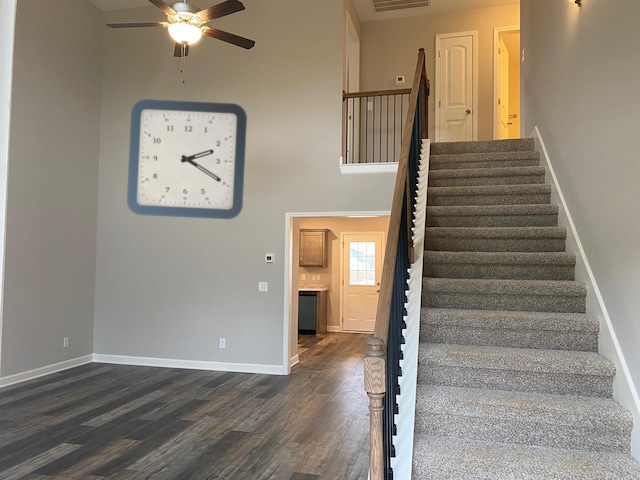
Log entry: 2:20
